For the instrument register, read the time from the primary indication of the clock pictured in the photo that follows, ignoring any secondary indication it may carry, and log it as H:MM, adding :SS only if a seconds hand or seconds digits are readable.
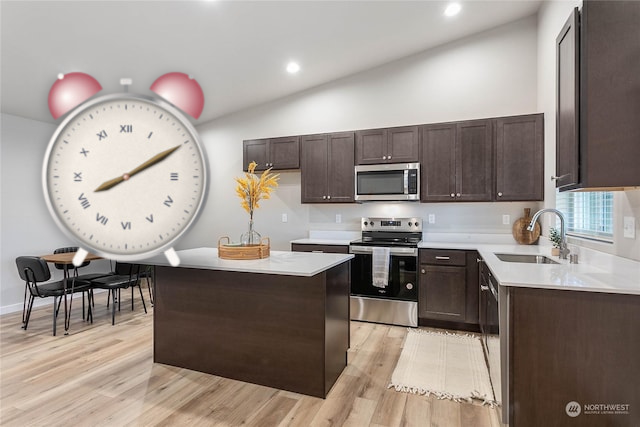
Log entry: 8:10
